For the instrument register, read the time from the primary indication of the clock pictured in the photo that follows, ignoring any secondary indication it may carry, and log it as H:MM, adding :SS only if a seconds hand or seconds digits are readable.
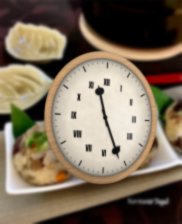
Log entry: 11:26
